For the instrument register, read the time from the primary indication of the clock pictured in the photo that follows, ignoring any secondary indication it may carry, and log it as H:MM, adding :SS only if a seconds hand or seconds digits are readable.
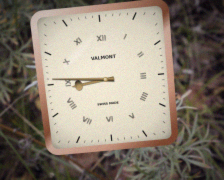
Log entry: 8:46
